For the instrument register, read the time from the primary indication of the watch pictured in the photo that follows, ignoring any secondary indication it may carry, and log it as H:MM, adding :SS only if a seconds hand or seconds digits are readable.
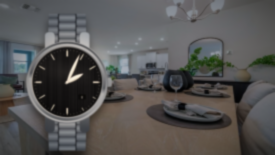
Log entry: 2:04
